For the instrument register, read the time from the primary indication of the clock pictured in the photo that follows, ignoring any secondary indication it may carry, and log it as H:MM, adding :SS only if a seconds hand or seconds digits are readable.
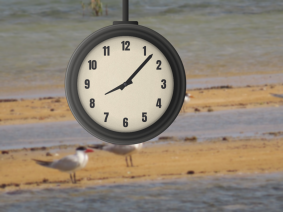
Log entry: 8:07
